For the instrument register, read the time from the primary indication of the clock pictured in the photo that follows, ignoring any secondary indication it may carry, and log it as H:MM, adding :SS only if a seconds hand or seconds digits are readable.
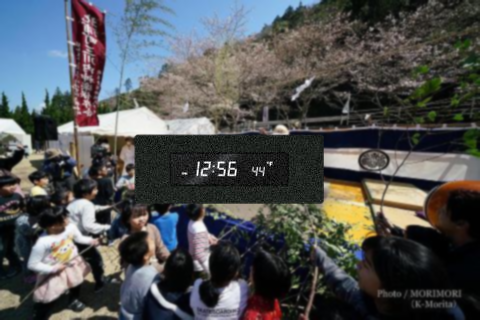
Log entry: 12:56
